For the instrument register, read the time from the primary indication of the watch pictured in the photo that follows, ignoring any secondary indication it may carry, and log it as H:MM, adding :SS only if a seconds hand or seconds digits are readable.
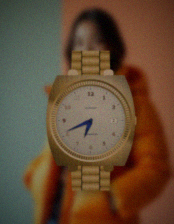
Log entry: 6:41
